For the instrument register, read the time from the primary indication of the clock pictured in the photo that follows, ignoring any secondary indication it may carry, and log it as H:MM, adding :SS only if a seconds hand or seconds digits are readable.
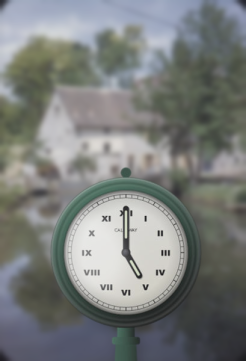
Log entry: 5:00
